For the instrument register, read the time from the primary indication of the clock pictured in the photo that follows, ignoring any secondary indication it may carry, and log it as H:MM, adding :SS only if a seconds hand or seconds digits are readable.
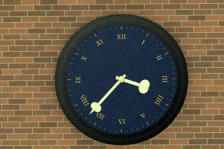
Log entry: 3:37
